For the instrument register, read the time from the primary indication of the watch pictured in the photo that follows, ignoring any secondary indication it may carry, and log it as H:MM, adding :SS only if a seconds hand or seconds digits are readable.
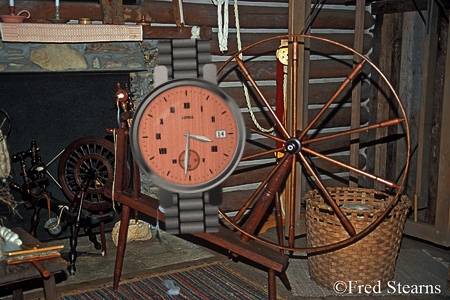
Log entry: 3:31
